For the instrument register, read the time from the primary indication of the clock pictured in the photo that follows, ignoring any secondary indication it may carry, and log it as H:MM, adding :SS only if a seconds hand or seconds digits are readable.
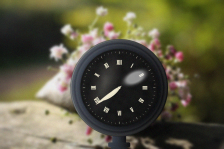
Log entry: 7:39
